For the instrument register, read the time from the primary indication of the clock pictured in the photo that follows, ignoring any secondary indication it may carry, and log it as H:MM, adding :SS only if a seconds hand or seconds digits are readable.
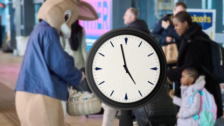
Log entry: 4:58
